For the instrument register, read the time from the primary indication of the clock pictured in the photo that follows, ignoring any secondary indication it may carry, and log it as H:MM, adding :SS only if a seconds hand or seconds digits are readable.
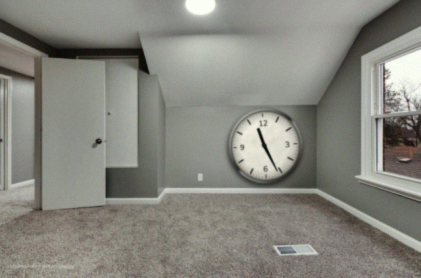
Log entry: 11:26
